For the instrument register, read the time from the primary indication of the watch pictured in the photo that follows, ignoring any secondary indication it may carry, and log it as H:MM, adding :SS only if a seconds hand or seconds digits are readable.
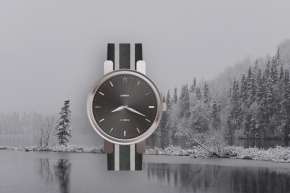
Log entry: 8:19
